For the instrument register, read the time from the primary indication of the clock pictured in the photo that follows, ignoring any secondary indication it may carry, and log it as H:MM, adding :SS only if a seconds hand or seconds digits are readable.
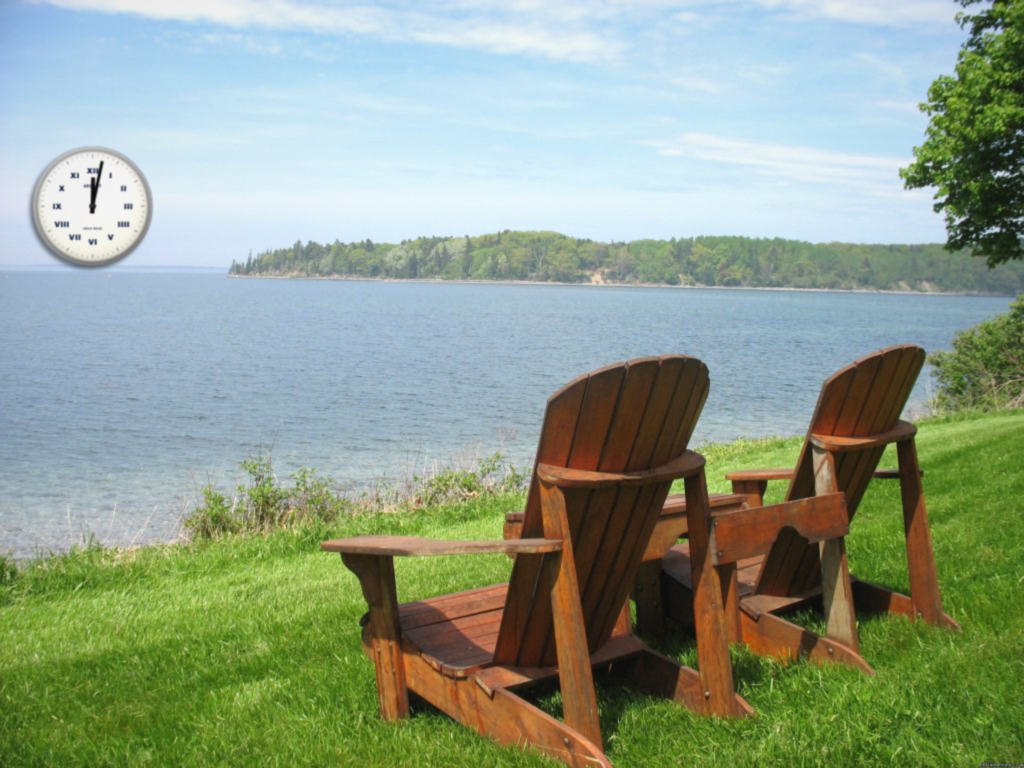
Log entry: 12:02
